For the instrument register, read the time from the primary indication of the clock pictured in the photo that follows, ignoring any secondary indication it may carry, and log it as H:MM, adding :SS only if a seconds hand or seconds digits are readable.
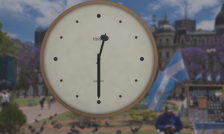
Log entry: 12:30
